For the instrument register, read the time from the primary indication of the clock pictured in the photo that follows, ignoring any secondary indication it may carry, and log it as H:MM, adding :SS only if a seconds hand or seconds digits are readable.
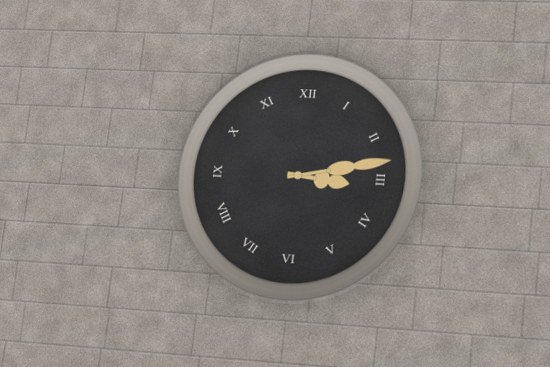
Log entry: 3:13
